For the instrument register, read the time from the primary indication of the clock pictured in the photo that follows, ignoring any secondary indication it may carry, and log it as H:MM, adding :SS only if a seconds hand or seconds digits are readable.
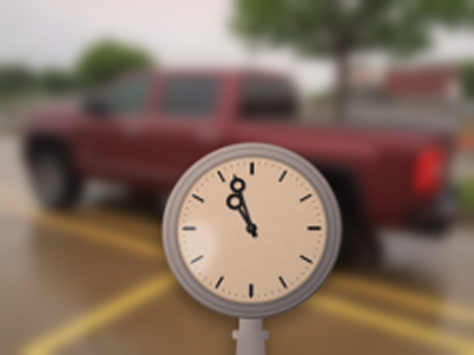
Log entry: 10:57
